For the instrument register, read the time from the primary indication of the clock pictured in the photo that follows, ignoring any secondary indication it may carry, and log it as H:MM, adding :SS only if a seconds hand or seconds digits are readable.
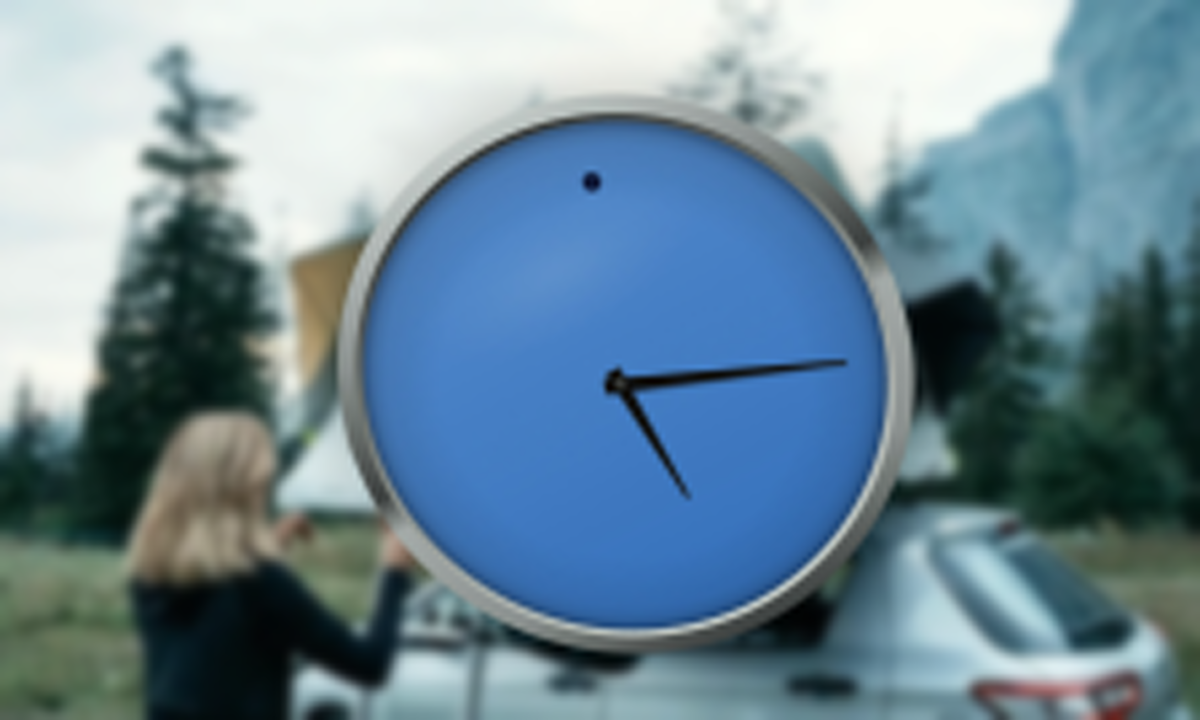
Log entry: 5:15
